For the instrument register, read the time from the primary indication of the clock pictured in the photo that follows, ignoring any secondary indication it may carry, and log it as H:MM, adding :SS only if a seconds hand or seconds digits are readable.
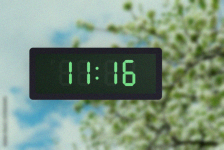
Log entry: 11:16
